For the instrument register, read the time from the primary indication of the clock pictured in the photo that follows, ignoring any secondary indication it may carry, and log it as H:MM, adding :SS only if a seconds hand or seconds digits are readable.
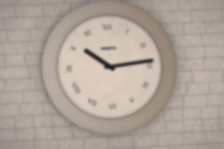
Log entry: 10:14
